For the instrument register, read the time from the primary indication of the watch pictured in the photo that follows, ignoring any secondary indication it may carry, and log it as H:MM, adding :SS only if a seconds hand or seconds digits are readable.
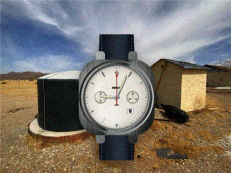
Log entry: 9:04
